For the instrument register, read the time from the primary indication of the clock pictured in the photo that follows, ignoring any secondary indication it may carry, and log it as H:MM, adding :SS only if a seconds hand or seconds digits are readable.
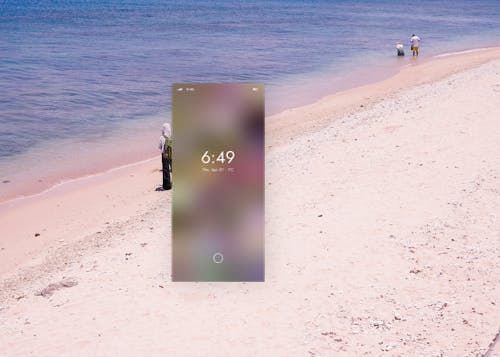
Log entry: 6:49
